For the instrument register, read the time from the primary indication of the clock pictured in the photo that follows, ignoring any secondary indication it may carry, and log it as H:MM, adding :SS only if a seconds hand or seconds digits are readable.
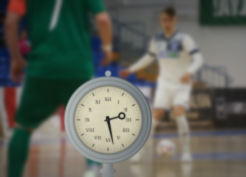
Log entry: 2:28
